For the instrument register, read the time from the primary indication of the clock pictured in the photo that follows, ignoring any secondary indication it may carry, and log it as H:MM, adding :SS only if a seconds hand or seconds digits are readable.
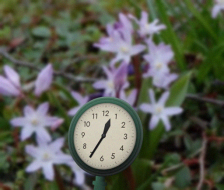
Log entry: 12:35
